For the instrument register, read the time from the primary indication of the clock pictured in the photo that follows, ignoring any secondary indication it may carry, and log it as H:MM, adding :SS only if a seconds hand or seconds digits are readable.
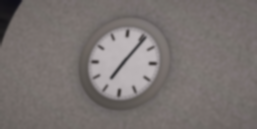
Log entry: 7:06
